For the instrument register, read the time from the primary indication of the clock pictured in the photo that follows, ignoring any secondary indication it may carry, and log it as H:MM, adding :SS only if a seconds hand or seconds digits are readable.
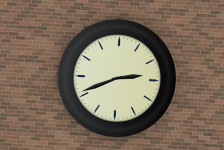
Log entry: 2:41
